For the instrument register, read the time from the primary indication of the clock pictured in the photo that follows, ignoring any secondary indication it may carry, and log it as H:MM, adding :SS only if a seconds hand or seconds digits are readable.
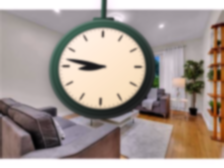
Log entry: 8:47
